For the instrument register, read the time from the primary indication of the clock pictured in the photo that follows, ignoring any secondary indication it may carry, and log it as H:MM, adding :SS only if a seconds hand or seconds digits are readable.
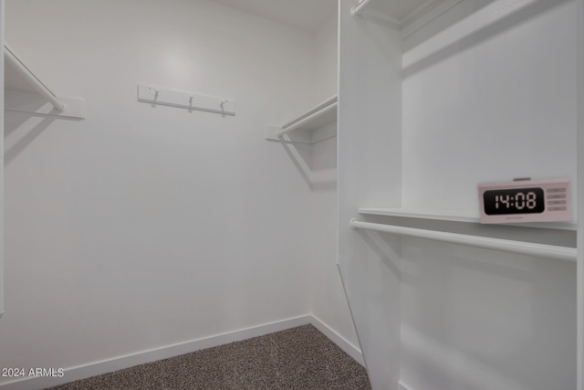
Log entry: 14:08
